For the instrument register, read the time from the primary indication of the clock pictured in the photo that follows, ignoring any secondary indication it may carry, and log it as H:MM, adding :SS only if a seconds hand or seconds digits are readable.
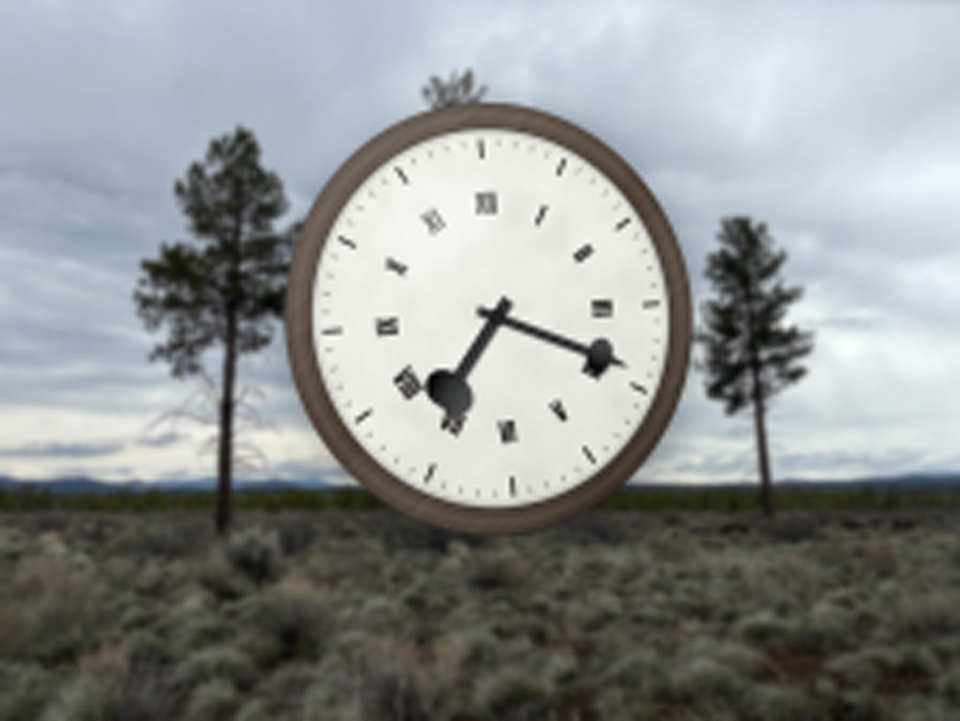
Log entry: 7:19
